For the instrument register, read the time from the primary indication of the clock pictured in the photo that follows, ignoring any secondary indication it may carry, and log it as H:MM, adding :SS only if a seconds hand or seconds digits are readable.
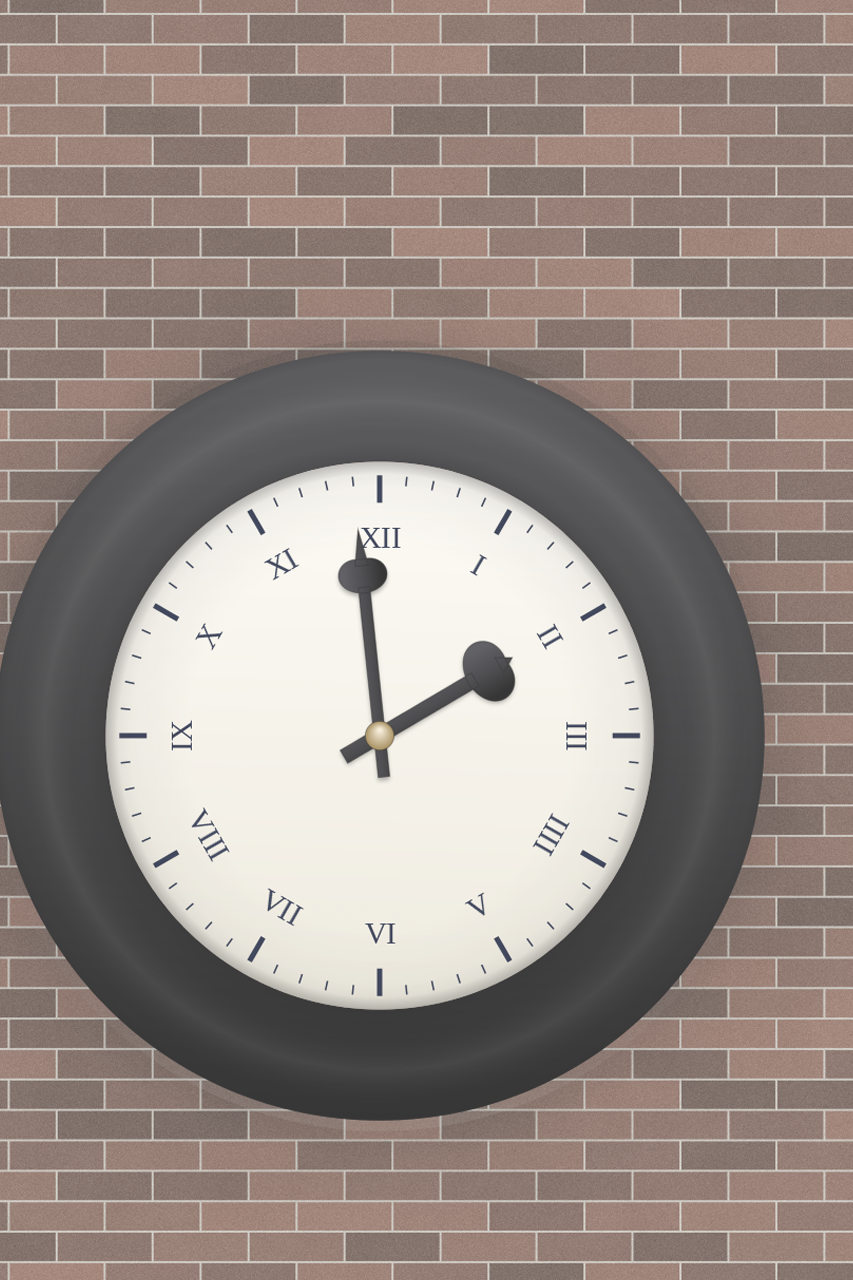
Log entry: 1:59
